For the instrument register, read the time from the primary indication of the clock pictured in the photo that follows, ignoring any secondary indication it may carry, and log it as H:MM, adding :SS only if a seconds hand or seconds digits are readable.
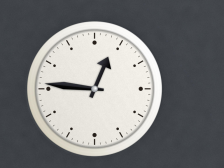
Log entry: 12:46
